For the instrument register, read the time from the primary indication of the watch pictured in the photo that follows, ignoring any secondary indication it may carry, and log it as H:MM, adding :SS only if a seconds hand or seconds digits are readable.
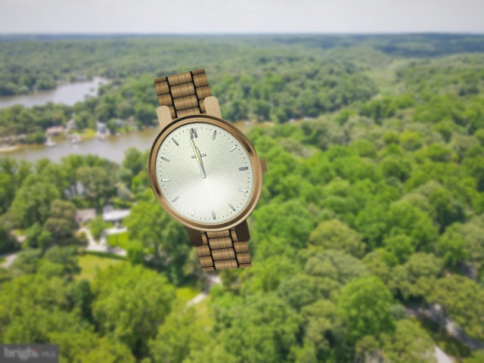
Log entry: 11:59
